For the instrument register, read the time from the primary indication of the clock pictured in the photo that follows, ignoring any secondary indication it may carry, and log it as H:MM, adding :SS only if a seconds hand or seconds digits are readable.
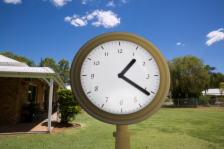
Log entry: 1:21
